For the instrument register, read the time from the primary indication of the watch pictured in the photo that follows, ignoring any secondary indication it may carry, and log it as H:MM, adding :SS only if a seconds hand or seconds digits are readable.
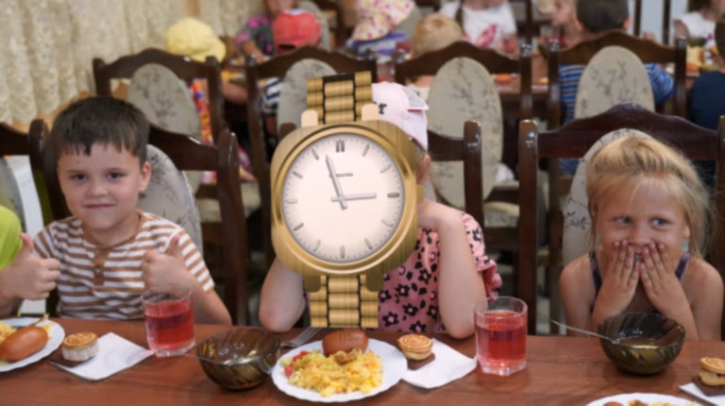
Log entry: 2:57
